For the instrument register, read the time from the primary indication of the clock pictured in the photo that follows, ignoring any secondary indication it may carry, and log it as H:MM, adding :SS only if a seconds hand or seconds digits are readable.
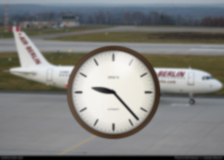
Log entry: 9:23
